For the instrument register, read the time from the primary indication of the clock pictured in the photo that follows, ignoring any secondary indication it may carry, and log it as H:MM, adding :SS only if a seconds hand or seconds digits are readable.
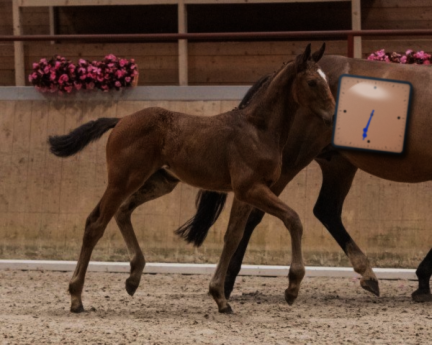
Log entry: 6:32
